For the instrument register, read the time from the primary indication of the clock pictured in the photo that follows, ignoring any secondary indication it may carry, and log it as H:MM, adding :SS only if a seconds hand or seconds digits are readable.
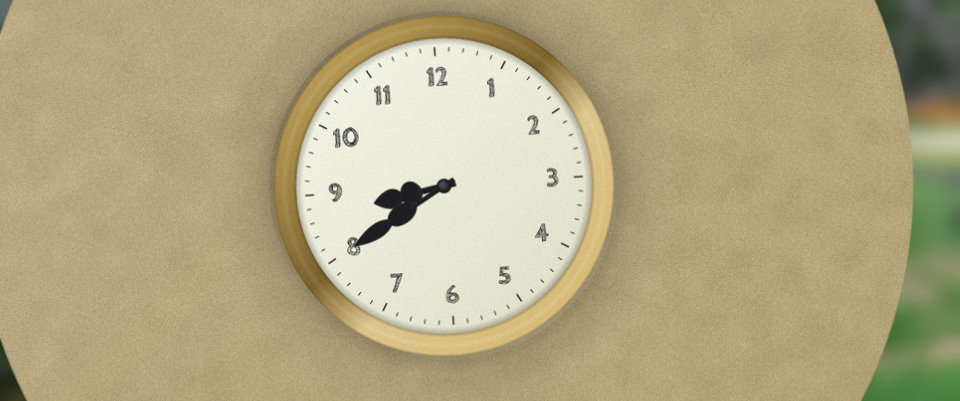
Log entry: 8:40
